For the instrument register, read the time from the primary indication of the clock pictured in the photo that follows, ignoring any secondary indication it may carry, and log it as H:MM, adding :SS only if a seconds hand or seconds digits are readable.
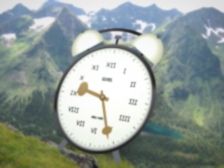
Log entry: 9:26
